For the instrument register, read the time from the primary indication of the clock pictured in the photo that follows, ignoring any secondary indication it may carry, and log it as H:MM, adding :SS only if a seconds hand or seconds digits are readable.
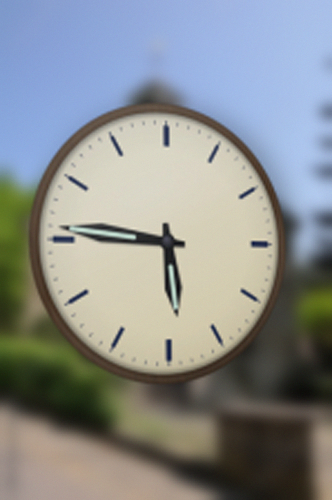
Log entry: 5:46
